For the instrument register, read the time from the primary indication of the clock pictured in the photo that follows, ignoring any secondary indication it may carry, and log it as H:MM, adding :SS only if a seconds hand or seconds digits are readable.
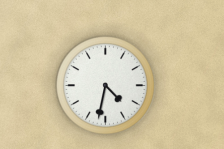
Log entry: 4:32
